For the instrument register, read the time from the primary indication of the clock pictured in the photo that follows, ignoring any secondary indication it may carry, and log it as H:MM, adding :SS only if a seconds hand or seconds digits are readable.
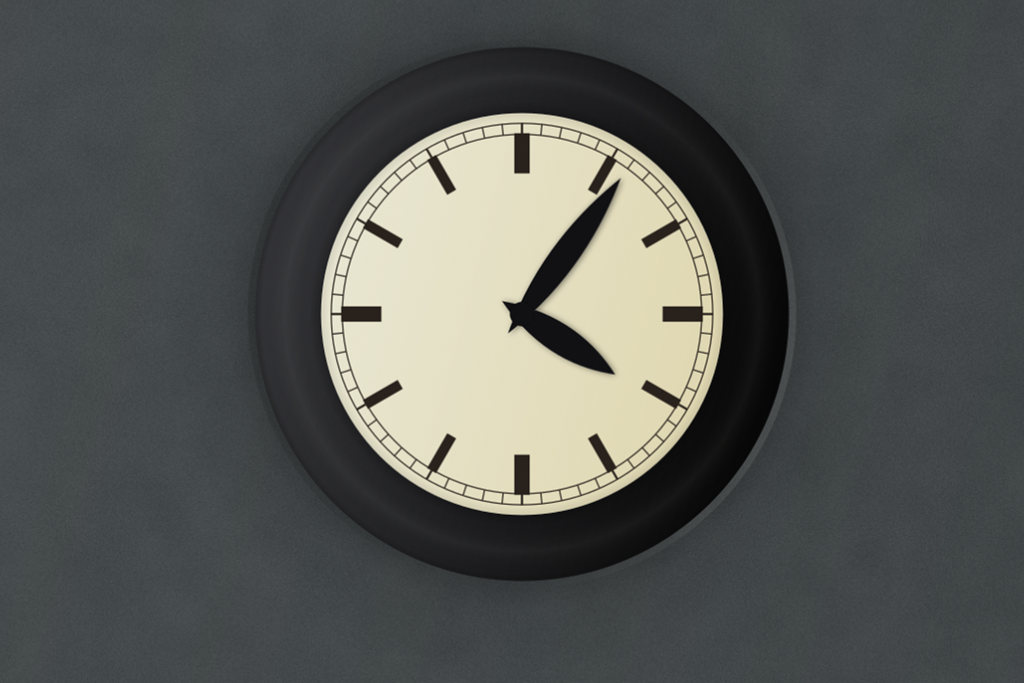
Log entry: 4:06
